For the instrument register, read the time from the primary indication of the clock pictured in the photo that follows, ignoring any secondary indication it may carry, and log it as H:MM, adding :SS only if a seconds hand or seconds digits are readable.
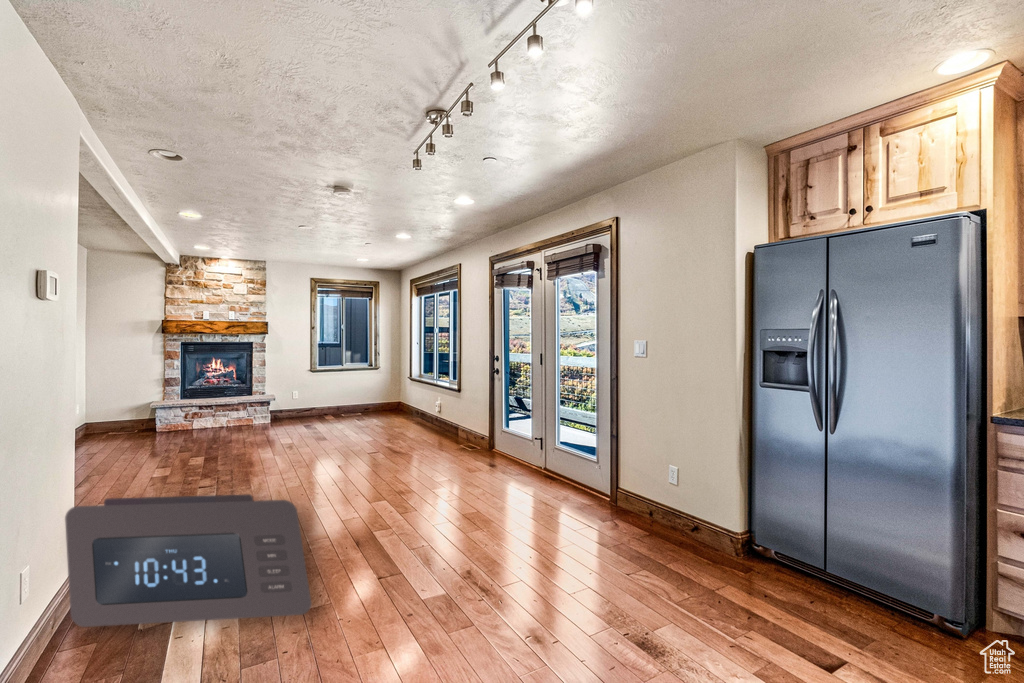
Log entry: 10:43
